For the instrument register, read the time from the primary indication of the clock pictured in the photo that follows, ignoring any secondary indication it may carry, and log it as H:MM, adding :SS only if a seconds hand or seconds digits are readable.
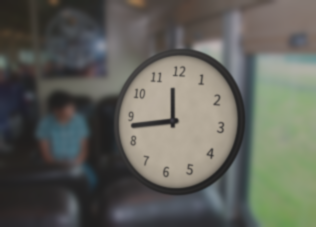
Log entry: 11:43
